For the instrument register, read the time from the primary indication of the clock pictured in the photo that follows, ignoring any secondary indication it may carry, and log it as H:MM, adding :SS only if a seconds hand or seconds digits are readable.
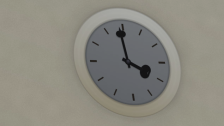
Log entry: 3:59
